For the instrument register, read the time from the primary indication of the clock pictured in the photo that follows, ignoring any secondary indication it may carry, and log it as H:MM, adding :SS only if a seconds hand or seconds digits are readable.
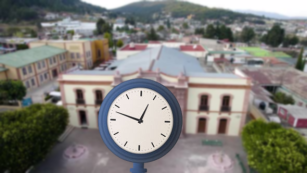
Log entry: 12:48
